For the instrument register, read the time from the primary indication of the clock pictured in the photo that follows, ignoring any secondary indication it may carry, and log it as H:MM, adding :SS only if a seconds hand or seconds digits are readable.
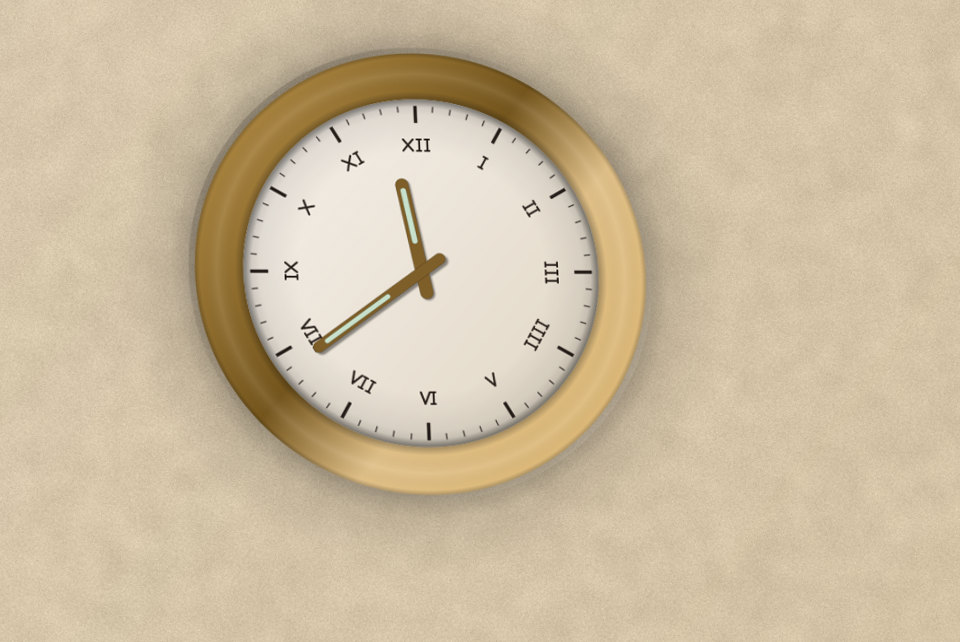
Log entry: 11:39
